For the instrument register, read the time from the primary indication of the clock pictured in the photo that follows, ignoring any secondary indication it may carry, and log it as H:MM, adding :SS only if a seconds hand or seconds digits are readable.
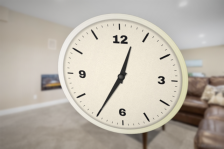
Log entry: 12:35
